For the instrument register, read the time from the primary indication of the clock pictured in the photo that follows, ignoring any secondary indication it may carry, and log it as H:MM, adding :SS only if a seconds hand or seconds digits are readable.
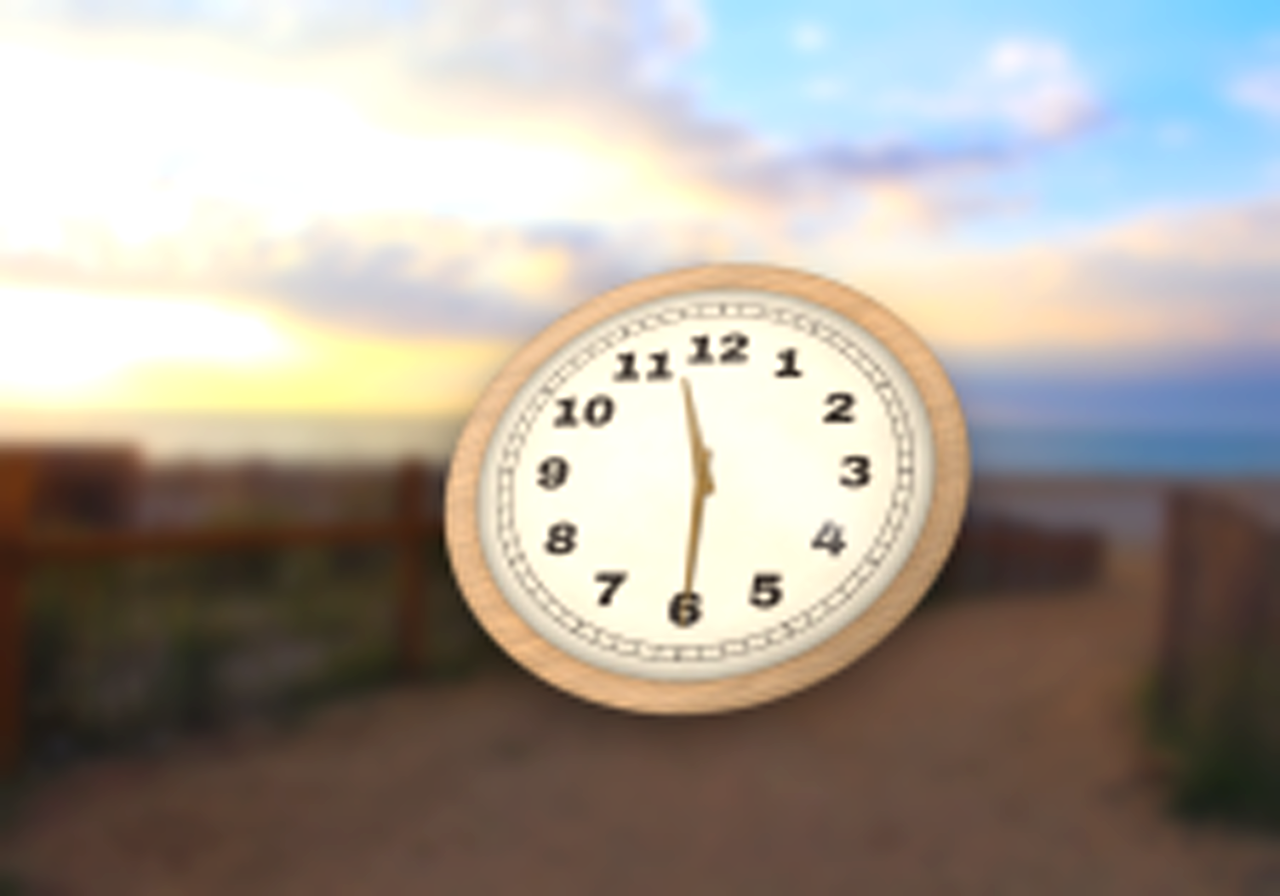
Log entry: 11:30
